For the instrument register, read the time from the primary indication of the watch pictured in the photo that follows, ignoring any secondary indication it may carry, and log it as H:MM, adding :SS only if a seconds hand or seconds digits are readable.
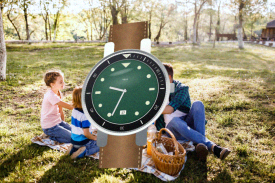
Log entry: 9:34
